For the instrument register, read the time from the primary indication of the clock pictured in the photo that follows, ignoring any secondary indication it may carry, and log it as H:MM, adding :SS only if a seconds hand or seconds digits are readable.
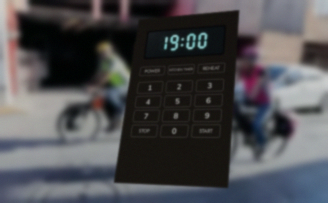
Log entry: 19:00
